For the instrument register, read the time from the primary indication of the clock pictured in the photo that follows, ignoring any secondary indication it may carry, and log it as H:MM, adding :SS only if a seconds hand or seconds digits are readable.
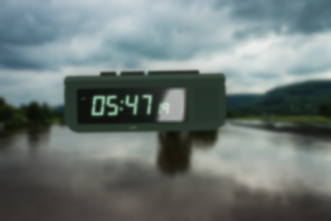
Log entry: 5:47
